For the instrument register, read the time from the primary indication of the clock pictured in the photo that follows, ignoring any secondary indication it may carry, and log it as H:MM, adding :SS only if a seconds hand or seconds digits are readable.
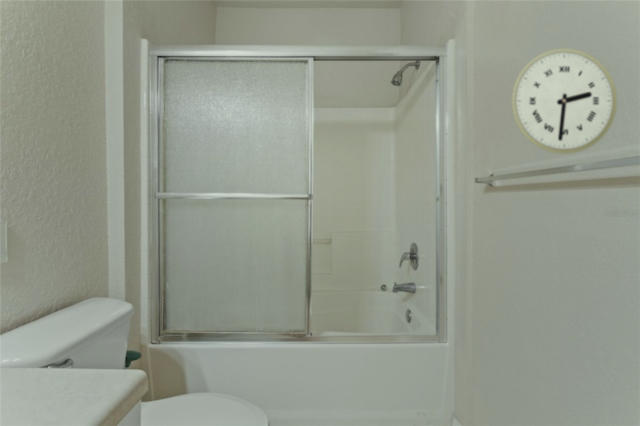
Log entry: 2:31
